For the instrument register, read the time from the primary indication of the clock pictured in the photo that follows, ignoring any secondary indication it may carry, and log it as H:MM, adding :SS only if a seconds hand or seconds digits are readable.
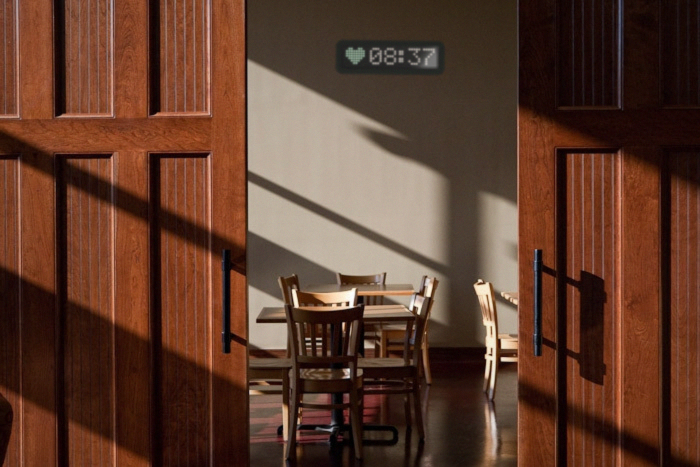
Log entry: 8:37
